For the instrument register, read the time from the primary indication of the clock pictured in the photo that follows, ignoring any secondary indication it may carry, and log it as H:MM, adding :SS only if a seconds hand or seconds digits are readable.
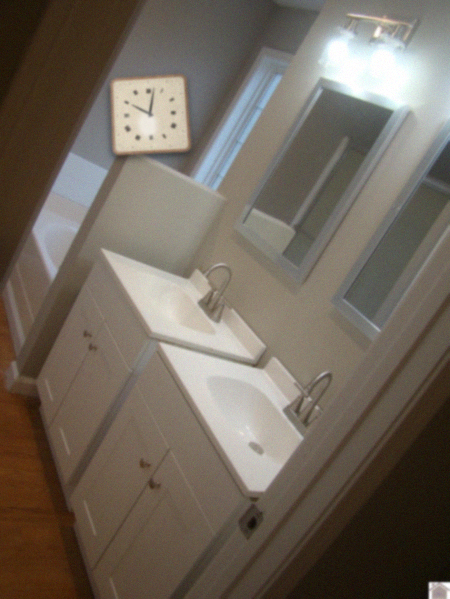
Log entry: 10:02
